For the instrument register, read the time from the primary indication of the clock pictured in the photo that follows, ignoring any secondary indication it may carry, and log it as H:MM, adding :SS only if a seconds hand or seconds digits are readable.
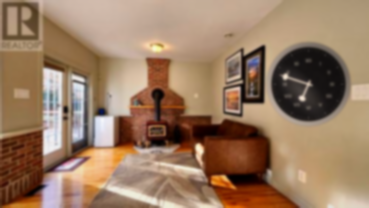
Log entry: 6:48
